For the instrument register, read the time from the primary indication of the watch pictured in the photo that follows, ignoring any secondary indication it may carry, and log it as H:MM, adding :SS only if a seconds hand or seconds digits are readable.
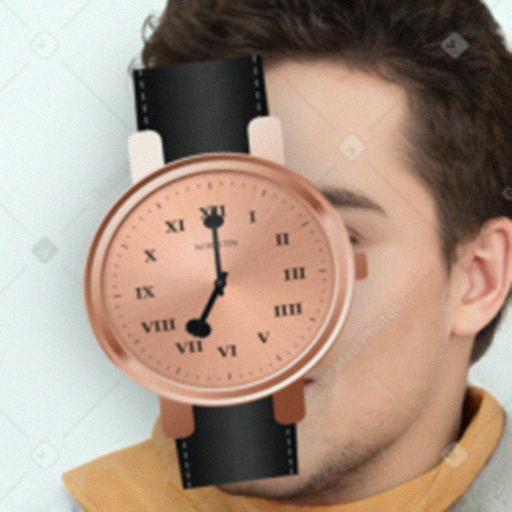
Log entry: 7:00
